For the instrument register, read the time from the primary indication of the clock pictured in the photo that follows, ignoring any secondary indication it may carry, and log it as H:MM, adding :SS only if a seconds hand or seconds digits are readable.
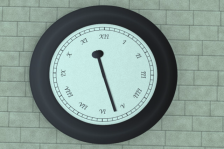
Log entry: 11:27
